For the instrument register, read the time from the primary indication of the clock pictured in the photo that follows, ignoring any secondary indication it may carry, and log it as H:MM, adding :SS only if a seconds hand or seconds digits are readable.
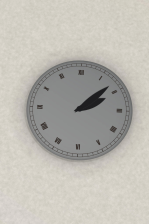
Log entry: 2:08
